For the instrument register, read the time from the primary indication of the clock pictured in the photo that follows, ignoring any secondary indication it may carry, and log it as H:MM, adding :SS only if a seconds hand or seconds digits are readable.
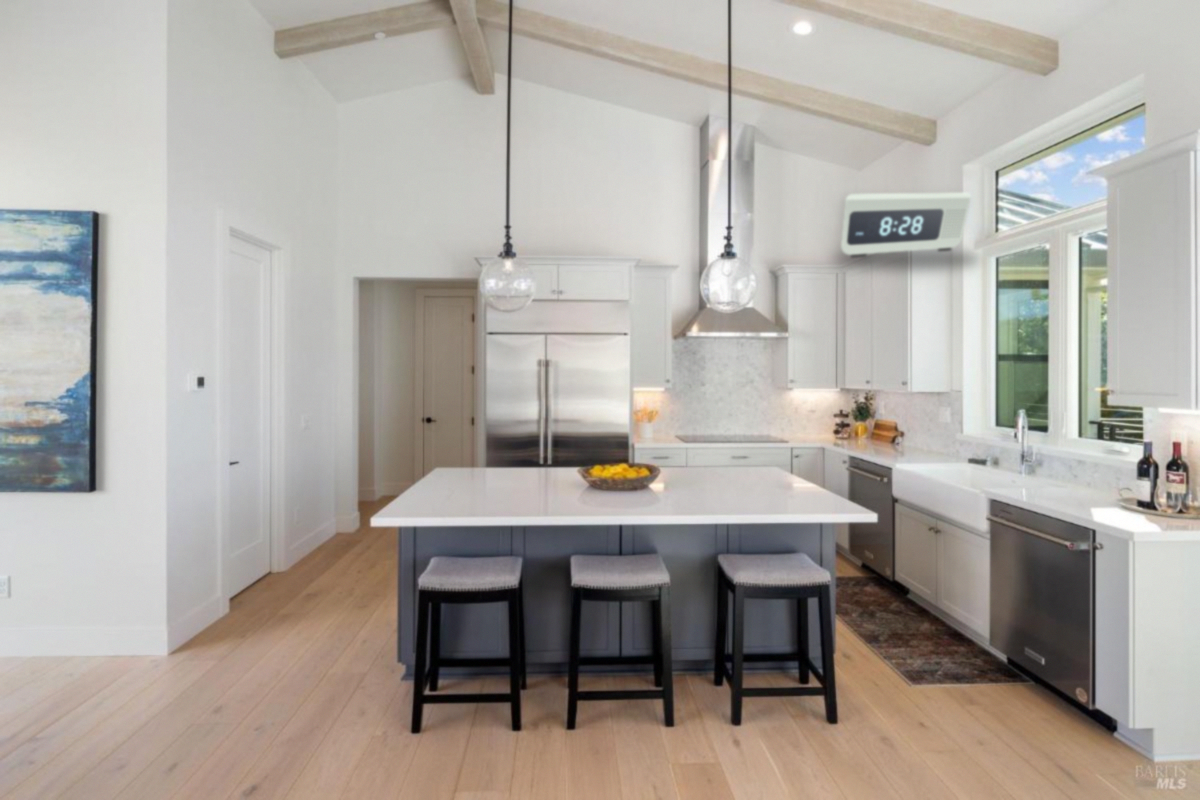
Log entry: 8:28
